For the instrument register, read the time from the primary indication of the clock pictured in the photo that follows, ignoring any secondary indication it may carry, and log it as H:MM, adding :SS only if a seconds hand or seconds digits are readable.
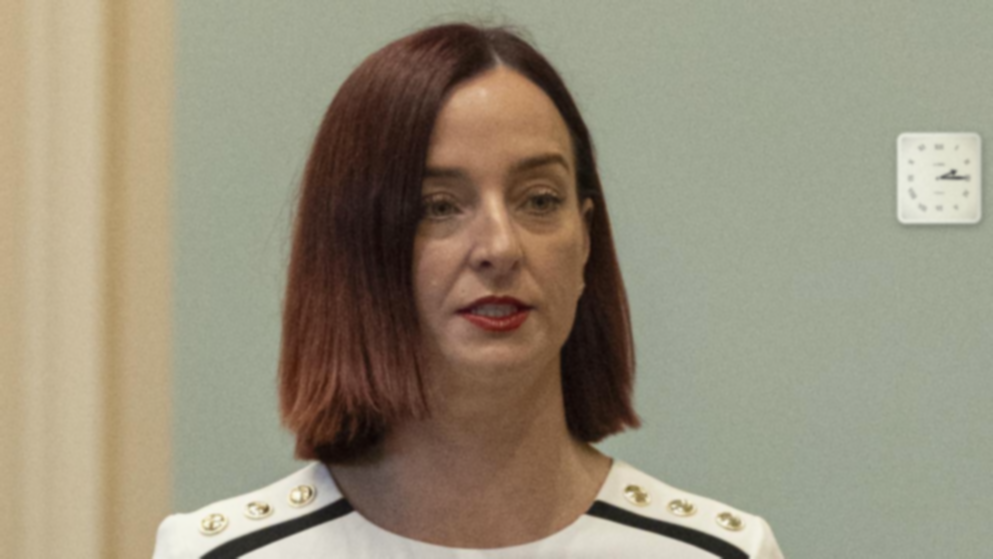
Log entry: 2:15
